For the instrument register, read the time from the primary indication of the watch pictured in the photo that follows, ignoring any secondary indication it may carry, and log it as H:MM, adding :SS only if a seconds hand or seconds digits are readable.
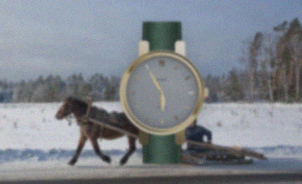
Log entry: 5:55
